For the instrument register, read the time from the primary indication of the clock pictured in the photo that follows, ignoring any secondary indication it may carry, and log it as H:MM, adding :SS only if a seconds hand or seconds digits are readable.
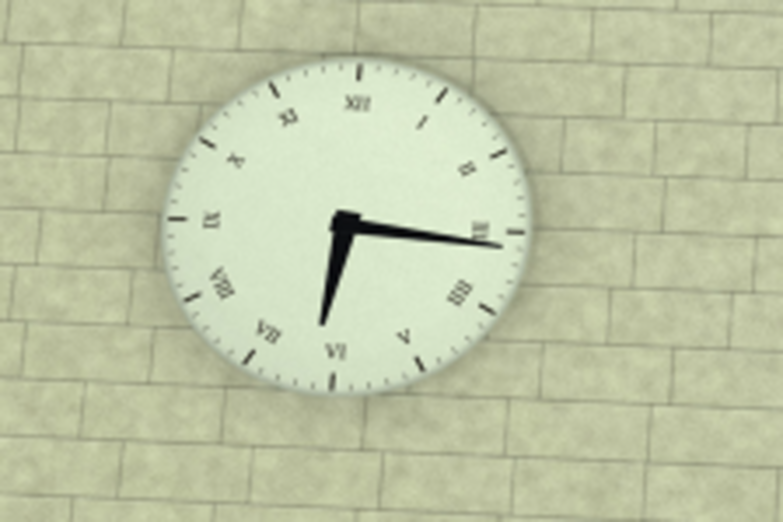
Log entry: 6:16
